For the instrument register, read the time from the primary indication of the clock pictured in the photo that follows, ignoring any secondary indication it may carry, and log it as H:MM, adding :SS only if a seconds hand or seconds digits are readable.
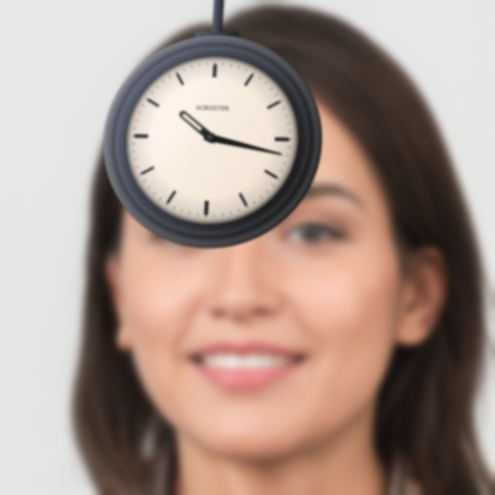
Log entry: 10:17
